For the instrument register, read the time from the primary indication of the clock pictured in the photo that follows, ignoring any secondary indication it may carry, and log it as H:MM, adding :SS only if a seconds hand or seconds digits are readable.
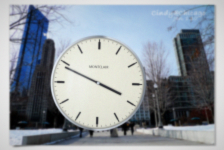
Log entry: 3:49
